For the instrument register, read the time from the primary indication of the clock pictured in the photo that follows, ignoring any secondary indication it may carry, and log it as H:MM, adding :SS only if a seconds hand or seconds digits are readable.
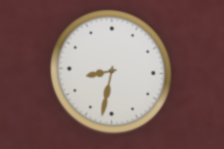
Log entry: 8:32
